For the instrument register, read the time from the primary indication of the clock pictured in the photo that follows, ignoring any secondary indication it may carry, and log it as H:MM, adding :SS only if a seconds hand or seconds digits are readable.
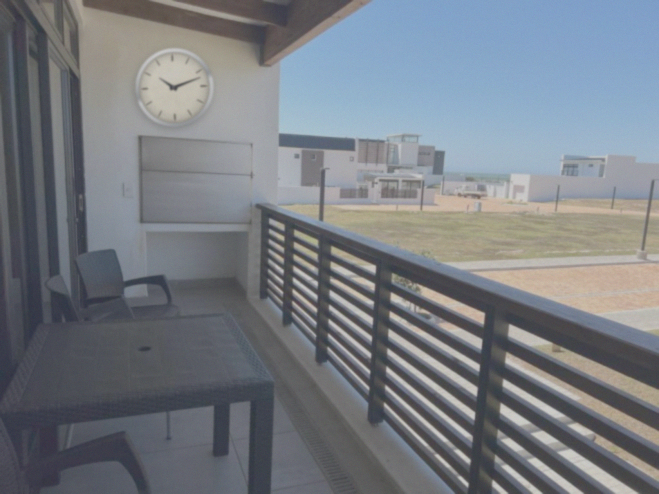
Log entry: 10:12
